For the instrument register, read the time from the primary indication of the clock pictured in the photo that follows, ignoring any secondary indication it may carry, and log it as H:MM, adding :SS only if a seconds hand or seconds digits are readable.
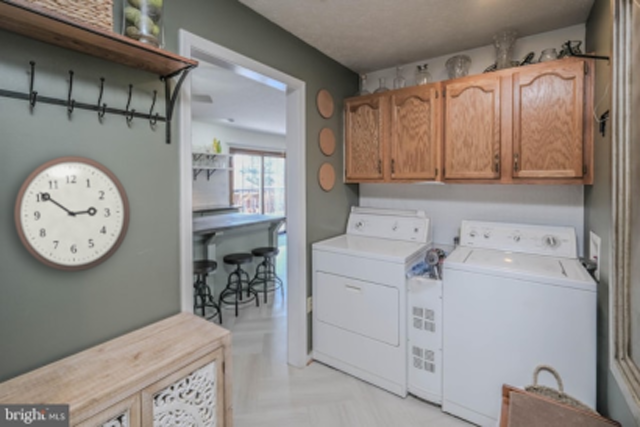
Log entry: 2:51
